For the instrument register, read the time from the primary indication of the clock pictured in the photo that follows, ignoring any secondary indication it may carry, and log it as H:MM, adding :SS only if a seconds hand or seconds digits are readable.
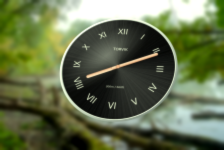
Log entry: 8:11
